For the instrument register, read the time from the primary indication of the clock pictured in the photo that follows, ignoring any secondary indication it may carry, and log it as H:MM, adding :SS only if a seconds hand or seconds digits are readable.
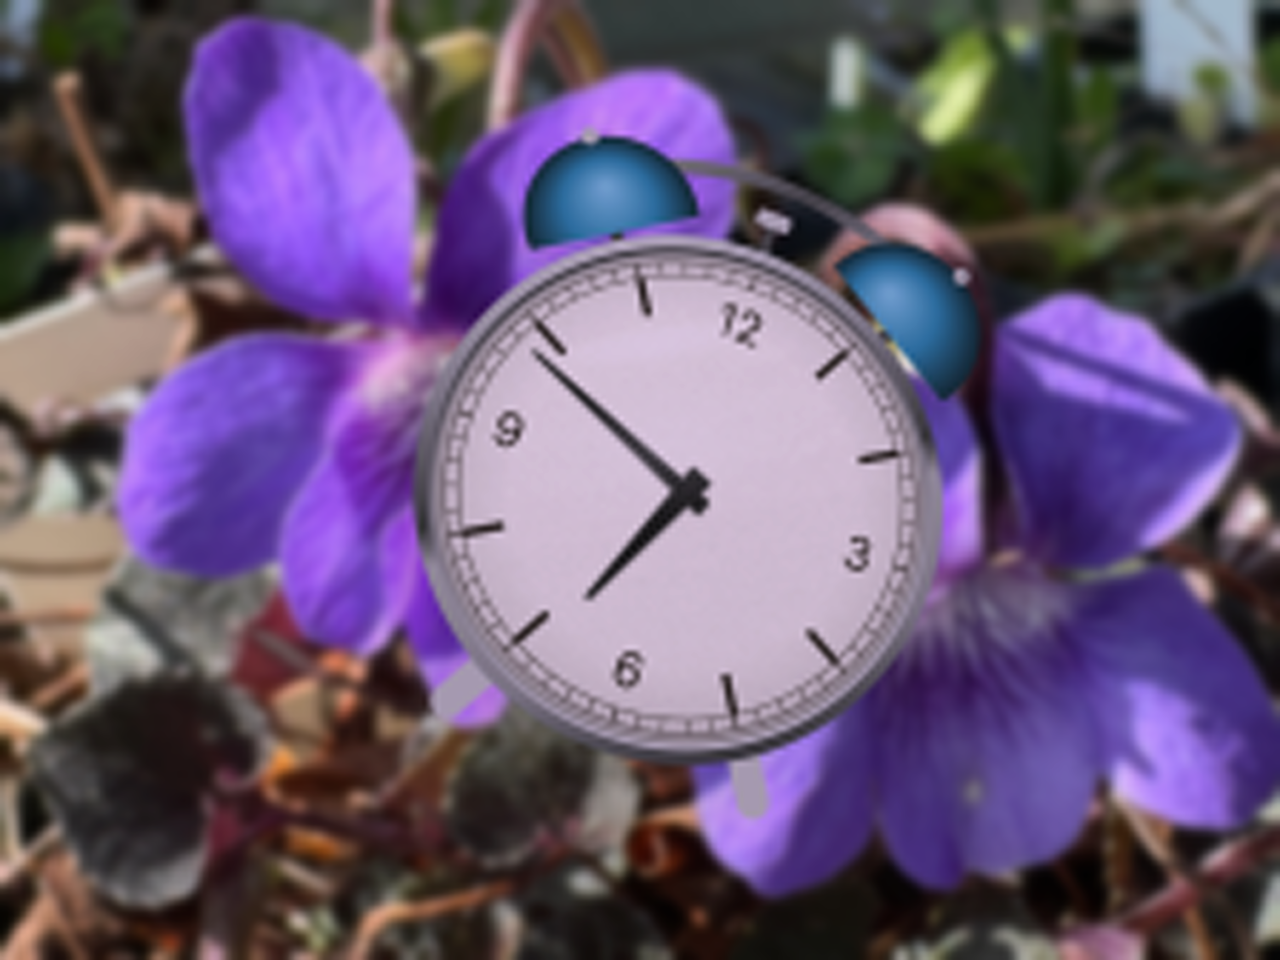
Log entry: 6:49
